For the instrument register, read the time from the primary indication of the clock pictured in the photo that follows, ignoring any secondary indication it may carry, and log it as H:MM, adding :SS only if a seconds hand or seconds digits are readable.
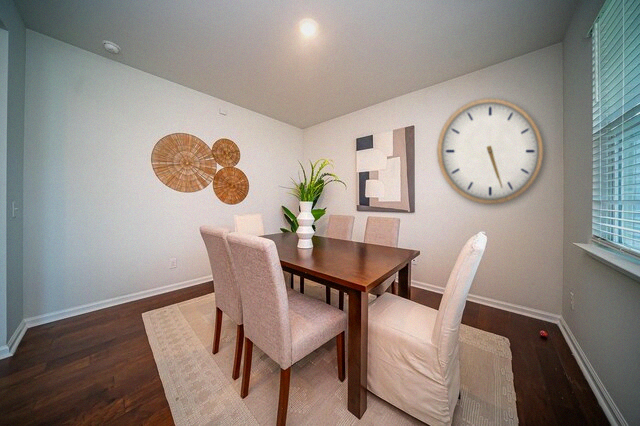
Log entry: 5:27
